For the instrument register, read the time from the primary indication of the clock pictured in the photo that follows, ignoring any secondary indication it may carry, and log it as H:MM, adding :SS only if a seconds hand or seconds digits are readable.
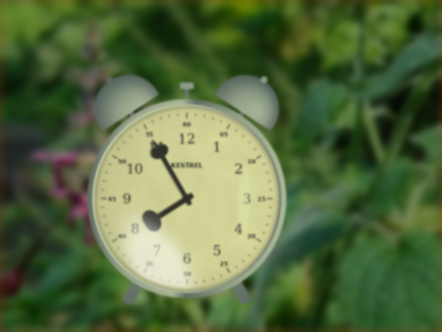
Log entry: 7:55
